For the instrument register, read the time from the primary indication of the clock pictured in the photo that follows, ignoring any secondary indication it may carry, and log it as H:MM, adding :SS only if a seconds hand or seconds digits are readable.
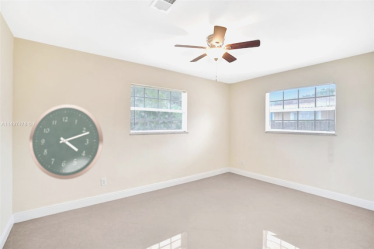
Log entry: 4:12
